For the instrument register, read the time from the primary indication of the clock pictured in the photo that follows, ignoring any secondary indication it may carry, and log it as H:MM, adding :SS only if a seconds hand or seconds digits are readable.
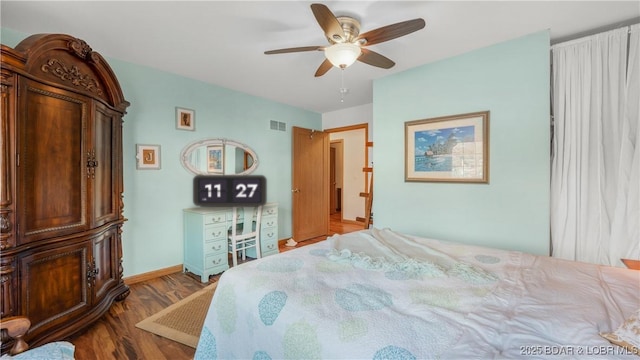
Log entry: 11:27
